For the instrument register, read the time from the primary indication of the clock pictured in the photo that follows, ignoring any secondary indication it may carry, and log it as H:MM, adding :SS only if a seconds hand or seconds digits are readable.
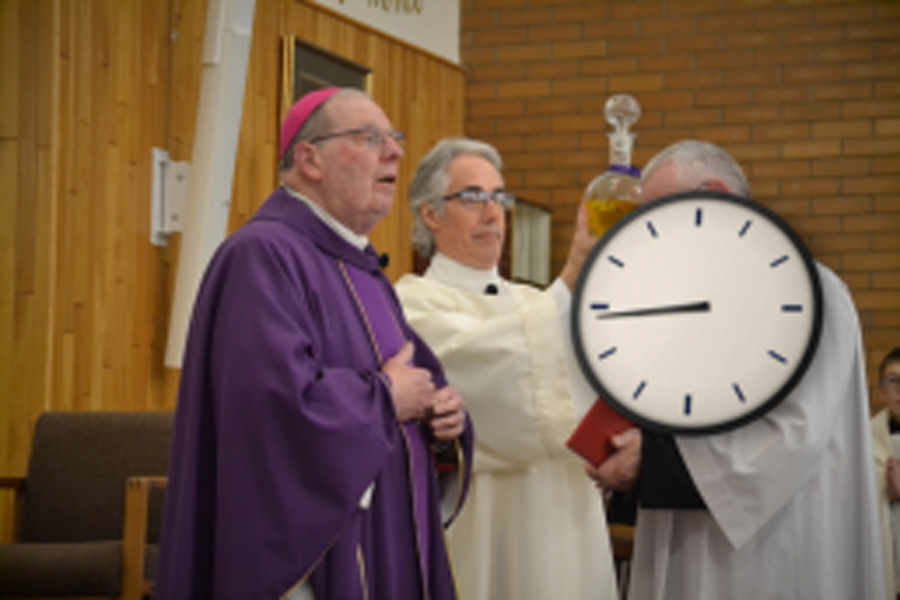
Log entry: 8:44
